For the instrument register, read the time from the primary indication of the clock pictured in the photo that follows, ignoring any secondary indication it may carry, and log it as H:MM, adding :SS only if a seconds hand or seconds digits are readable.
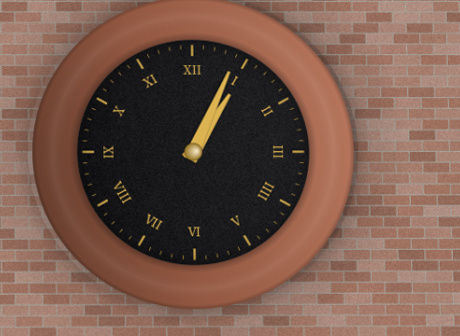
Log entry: 1:04
